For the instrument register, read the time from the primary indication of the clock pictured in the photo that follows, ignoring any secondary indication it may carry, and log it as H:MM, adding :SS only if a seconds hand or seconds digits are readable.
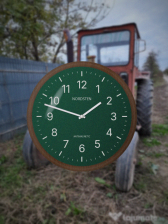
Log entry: 1:48
